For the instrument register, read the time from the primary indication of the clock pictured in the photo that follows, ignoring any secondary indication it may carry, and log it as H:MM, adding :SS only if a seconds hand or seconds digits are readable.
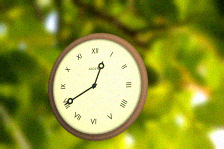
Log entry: 12:40
